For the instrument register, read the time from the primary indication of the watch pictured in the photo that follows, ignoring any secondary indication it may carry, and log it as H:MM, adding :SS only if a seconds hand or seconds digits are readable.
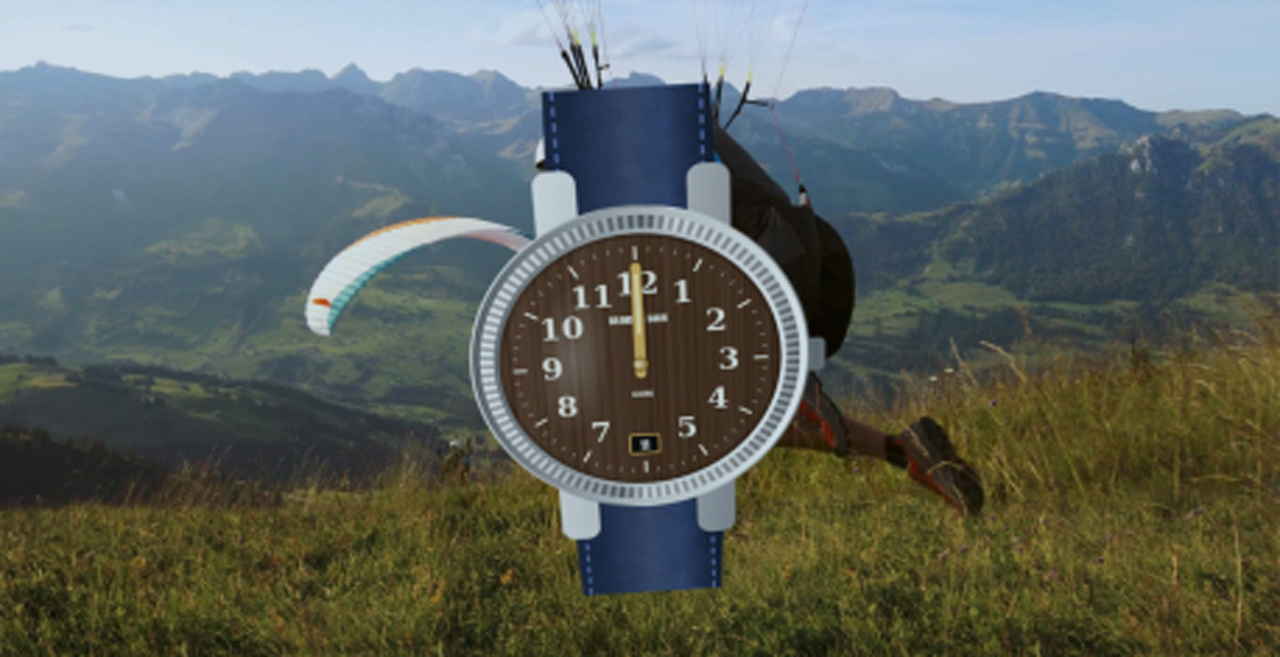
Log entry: 12:00
